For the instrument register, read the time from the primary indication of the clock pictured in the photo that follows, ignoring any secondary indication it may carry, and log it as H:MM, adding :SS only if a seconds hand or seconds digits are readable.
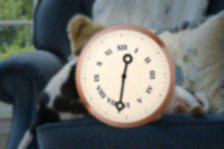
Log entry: 12:32
